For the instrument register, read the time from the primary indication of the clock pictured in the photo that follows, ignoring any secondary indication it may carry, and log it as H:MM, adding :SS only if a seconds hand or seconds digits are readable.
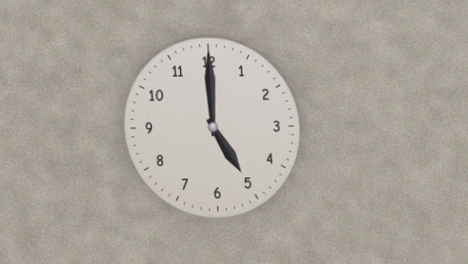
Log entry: 5:00
